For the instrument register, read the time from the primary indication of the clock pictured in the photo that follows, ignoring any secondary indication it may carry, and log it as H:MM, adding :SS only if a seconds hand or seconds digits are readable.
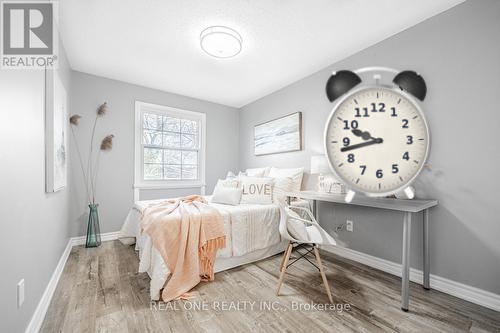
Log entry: 9:43
